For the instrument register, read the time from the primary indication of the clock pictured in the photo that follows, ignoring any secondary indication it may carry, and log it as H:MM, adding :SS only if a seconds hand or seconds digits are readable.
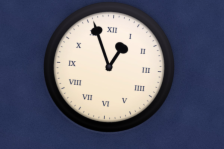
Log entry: 12:56
